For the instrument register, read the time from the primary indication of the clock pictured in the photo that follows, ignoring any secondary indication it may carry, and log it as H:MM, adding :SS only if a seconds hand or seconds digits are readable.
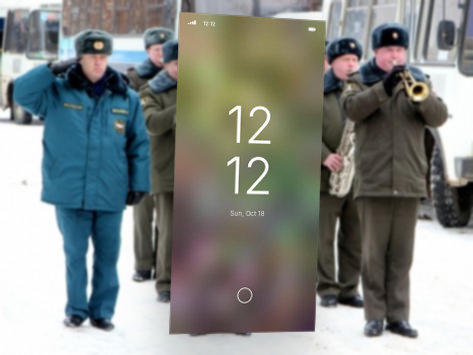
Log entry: 12:12
